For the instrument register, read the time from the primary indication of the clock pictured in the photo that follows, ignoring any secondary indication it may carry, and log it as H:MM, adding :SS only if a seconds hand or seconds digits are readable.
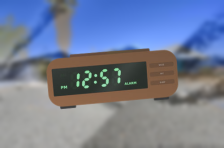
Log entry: 12:57
